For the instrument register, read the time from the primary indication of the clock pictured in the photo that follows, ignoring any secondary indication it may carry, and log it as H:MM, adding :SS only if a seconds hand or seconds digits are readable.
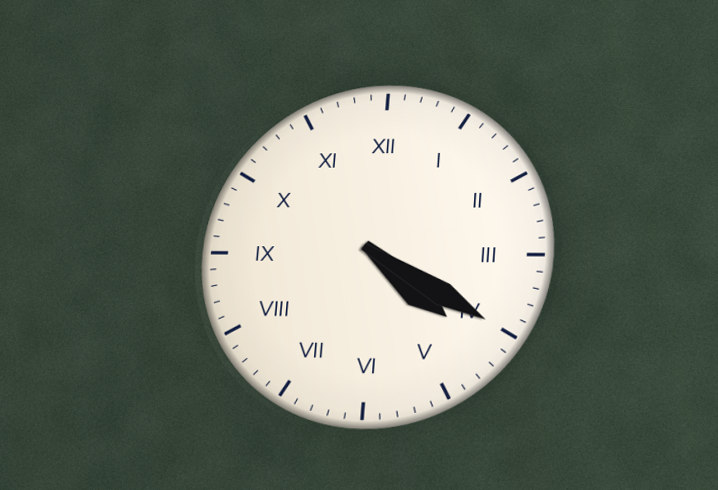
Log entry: 4:20
